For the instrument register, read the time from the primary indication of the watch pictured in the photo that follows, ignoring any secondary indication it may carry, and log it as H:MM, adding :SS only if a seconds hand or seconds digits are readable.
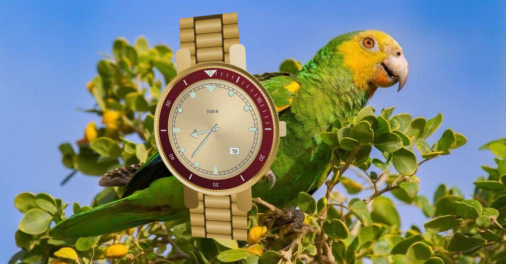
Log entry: 8:37
